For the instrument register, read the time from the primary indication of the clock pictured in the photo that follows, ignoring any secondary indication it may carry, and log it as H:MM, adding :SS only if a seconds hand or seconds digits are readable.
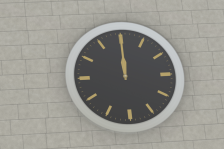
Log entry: 12:00
